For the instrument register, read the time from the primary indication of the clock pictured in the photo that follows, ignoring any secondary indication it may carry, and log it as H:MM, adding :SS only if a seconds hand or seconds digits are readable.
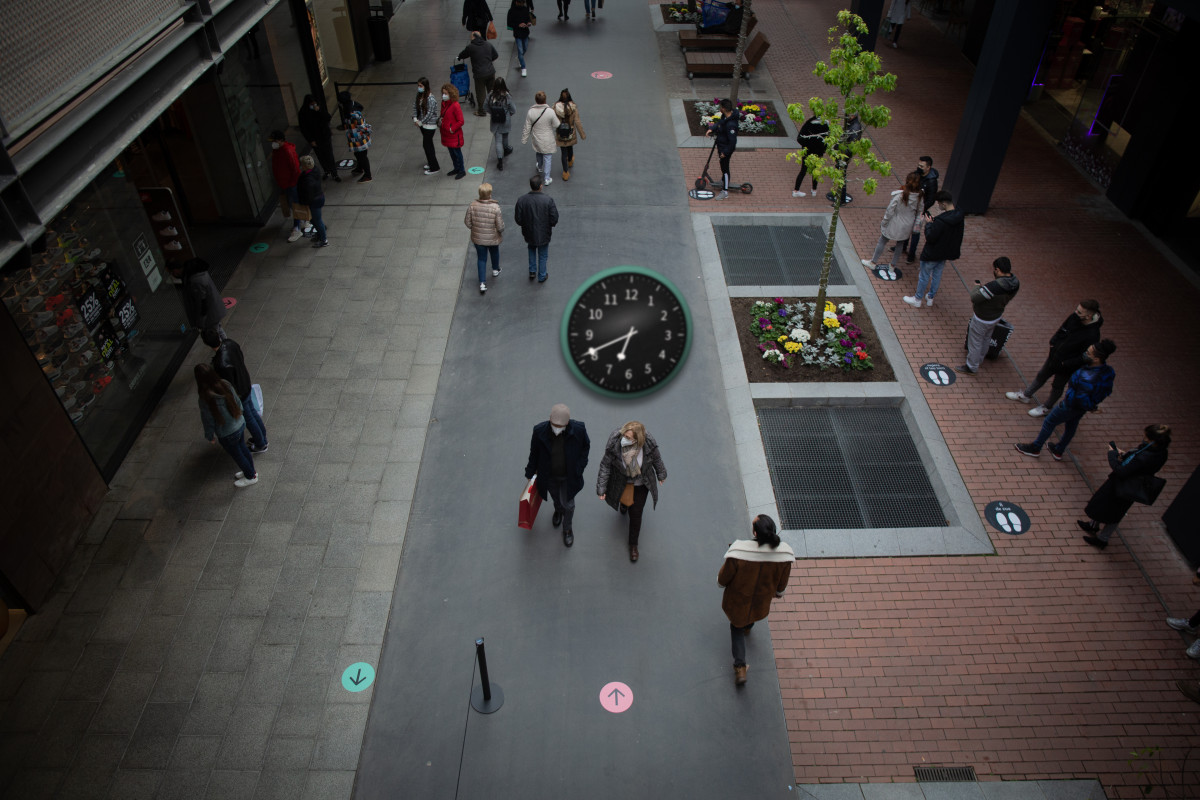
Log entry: 6:41
